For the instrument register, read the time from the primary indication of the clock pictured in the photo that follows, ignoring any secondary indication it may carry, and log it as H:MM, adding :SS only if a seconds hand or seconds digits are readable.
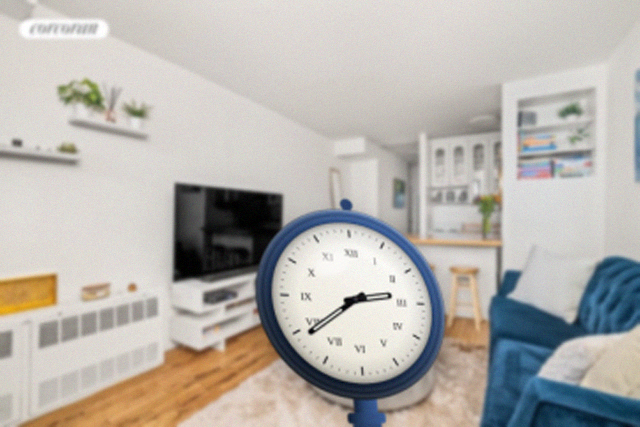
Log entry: 2:39
